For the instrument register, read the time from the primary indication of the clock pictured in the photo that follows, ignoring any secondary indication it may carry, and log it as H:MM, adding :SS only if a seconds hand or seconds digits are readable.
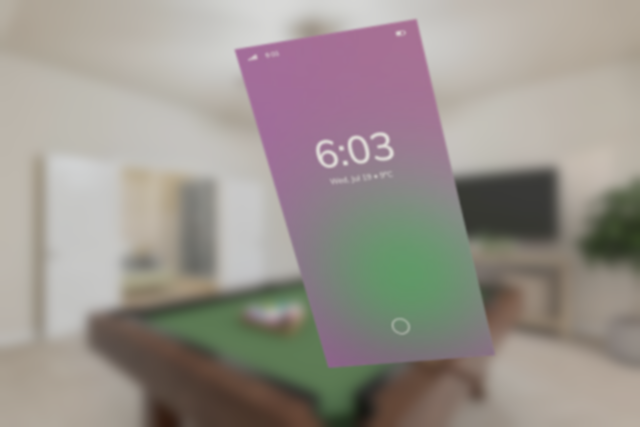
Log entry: 6:03
